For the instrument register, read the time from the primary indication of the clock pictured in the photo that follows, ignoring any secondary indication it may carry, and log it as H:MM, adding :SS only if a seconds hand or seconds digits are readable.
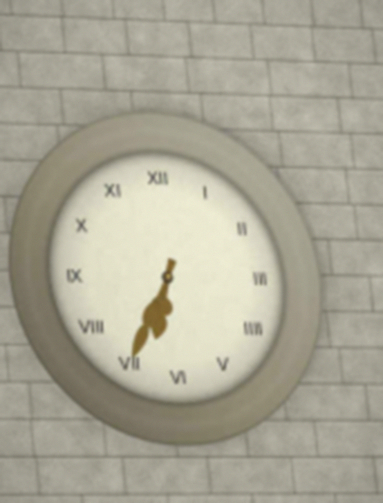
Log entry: 6:35
